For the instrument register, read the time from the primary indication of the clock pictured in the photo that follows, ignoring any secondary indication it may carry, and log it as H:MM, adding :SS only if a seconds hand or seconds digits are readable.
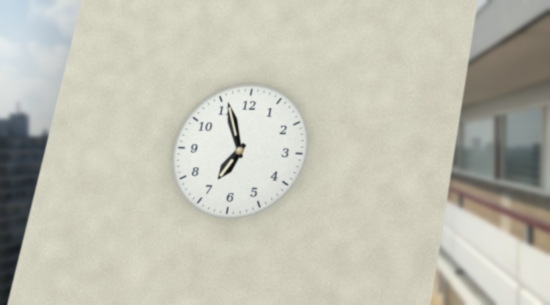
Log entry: 6:56
